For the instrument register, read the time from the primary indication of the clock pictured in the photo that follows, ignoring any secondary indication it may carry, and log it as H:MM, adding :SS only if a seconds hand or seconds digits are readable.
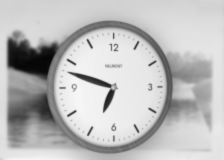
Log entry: 6:48
